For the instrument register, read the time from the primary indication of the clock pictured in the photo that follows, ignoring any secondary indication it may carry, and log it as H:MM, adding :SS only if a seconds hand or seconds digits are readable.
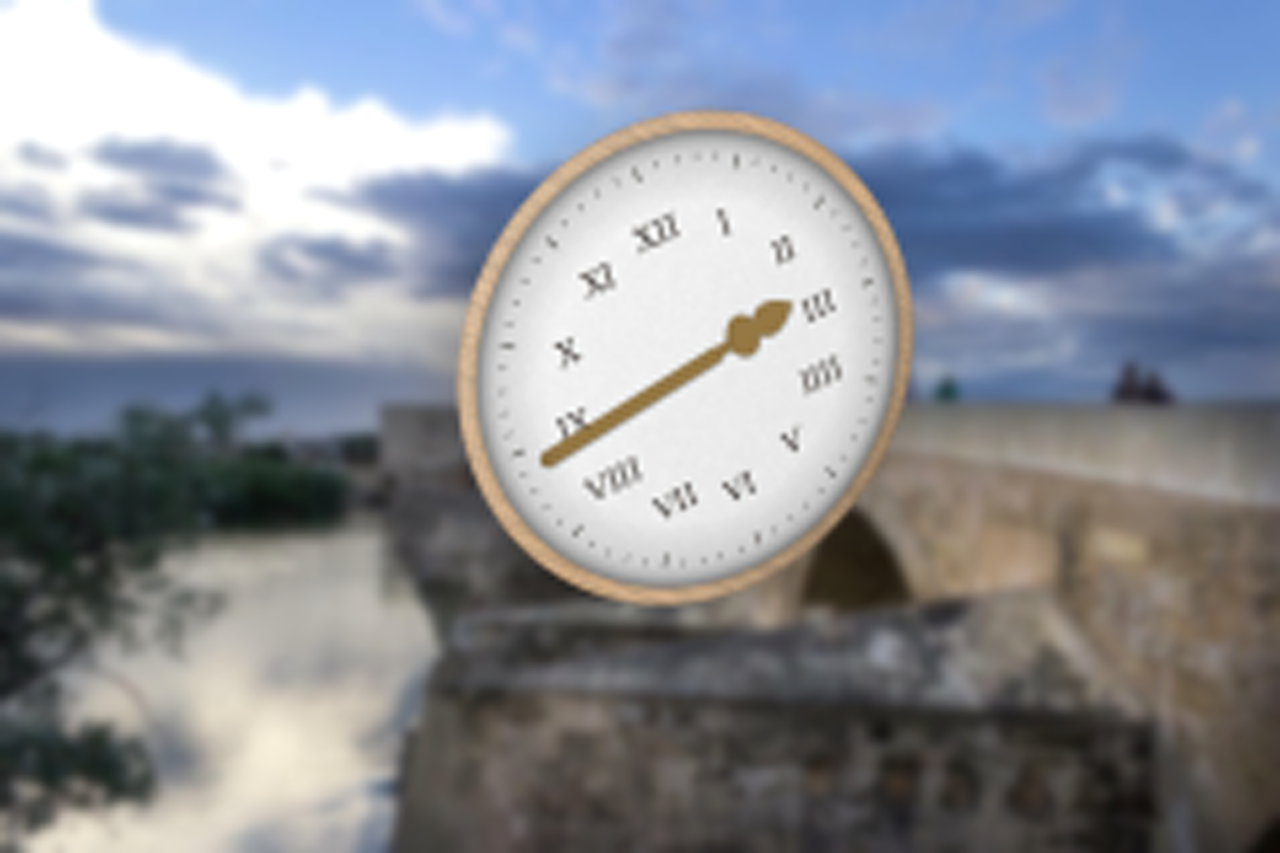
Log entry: 2:44
